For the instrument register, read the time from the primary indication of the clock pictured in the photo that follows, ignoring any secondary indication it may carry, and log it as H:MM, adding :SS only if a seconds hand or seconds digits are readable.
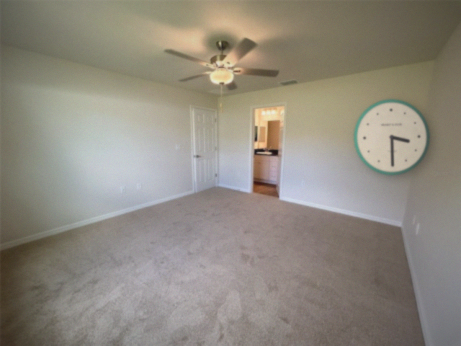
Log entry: 3:30
